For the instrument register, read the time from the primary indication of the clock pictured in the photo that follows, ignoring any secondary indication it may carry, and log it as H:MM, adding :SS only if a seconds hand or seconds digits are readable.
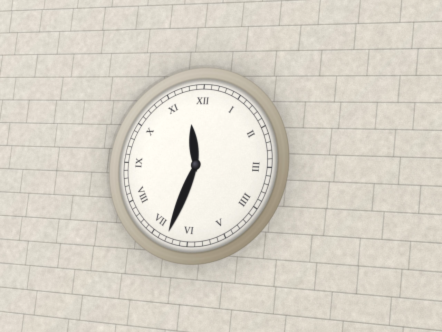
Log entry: 11:33
